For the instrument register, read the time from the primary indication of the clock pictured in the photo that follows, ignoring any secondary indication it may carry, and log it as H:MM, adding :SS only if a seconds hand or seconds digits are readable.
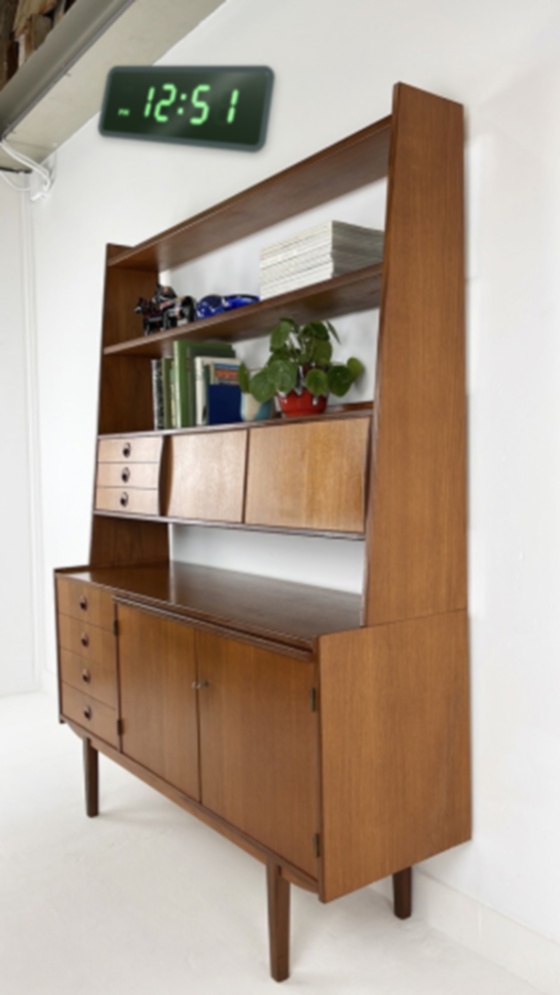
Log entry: 12:51
